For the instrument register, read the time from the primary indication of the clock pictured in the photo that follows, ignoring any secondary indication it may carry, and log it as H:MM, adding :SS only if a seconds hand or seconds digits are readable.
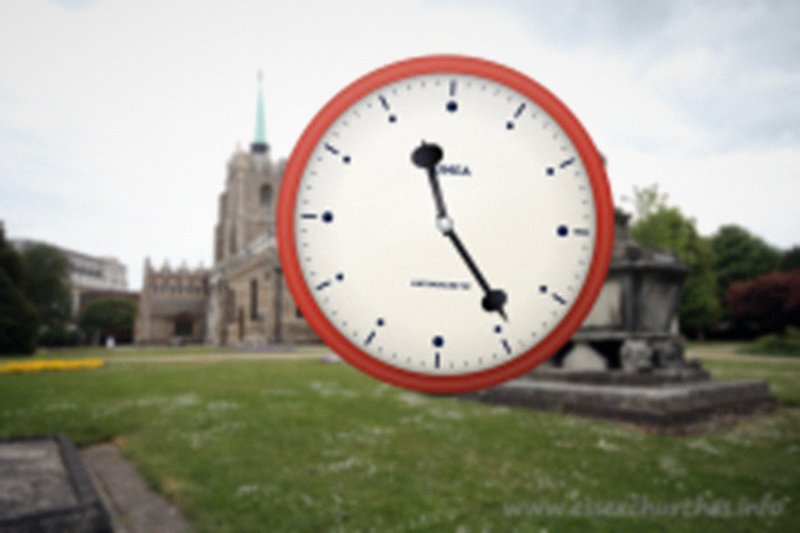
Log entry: 11:24
